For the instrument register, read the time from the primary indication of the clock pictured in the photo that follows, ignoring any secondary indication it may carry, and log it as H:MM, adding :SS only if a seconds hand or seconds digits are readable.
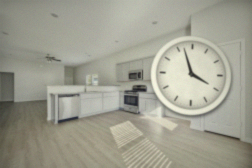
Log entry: 3:57
